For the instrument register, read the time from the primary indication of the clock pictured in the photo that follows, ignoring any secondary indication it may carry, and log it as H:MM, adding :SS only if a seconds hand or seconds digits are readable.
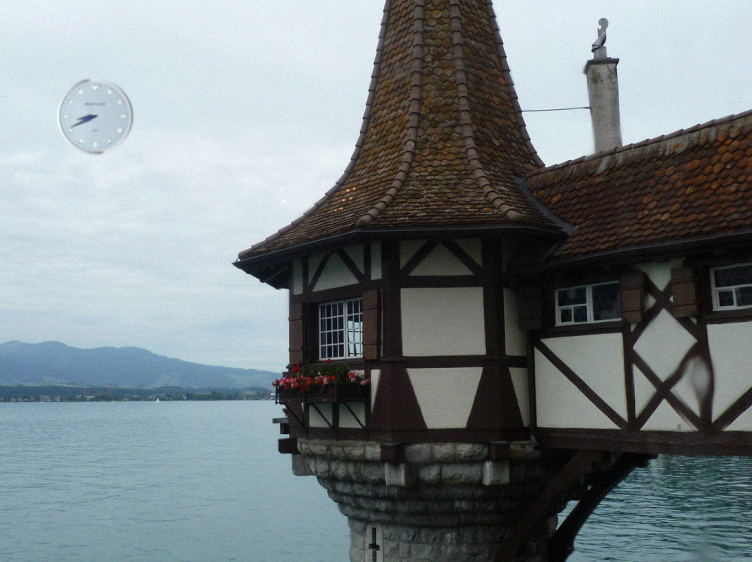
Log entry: 8:41
